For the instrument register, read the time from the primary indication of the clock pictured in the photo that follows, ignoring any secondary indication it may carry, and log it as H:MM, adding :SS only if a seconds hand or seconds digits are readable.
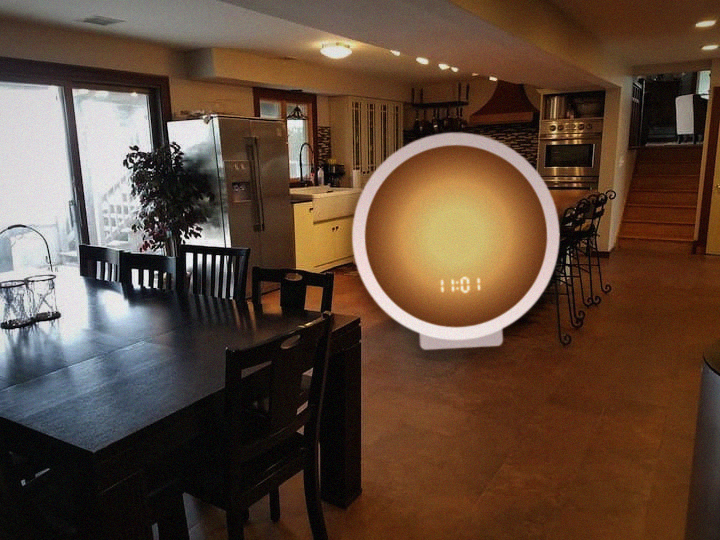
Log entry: 11:01
